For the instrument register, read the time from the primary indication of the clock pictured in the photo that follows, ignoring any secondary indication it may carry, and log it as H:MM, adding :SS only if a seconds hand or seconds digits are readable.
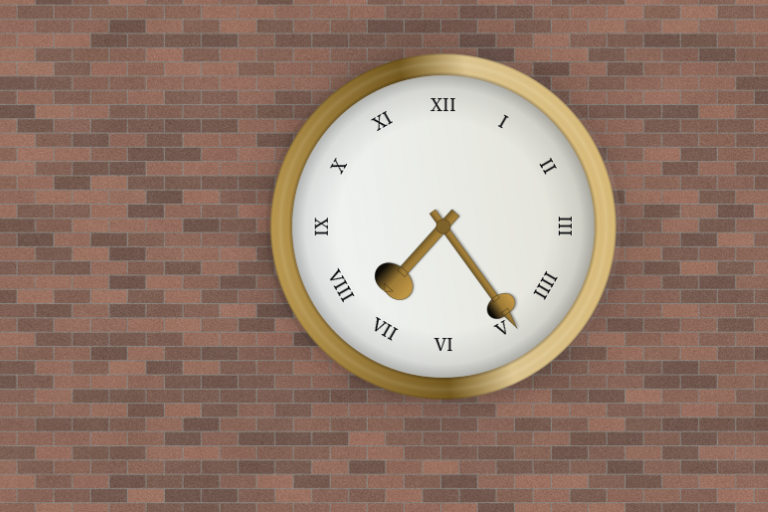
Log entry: 7:24
